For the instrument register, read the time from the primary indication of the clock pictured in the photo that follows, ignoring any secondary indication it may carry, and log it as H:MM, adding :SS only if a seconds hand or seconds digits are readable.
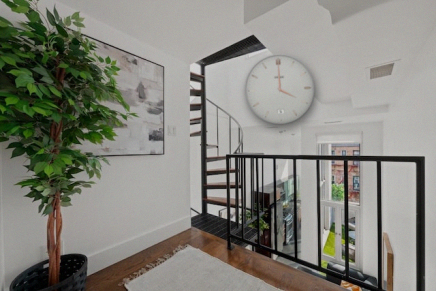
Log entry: 4:00
